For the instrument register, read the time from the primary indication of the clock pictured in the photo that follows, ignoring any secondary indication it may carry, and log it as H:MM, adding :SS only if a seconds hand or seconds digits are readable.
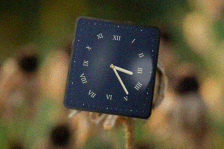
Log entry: 3:24
